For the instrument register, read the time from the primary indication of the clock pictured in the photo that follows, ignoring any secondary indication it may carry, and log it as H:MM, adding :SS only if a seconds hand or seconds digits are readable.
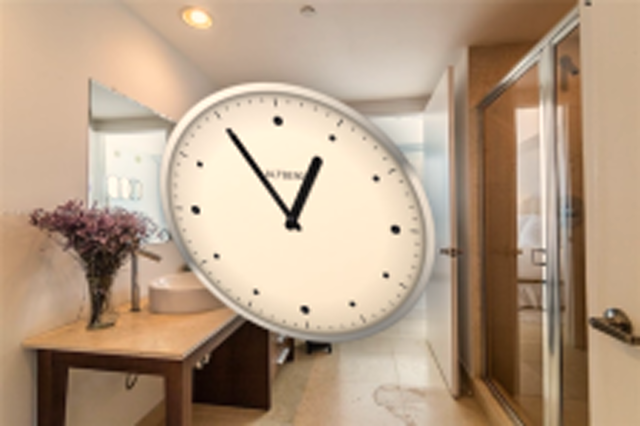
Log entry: 12:55
